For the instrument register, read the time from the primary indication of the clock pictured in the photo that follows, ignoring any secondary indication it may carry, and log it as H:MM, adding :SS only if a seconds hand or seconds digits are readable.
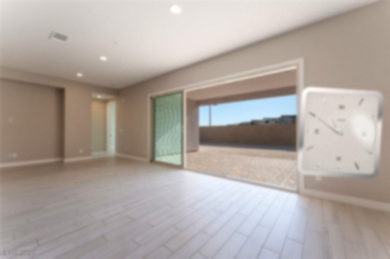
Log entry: 10:50
